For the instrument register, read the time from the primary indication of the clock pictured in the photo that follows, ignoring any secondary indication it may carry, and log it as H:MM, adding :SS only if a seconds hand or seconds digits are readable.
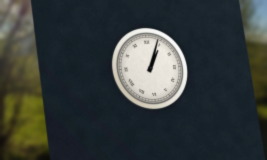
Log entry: 1:04
